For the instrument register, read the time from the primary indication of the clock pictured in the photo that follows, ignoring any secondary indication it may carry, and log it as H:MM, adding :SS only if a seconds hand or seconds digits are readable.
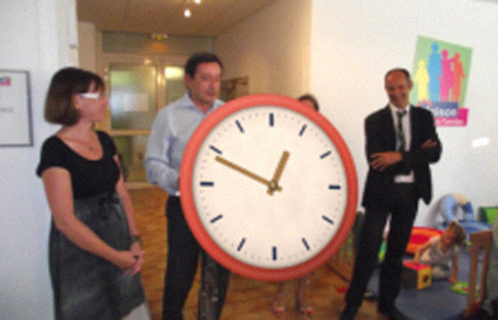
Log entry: 12:49
